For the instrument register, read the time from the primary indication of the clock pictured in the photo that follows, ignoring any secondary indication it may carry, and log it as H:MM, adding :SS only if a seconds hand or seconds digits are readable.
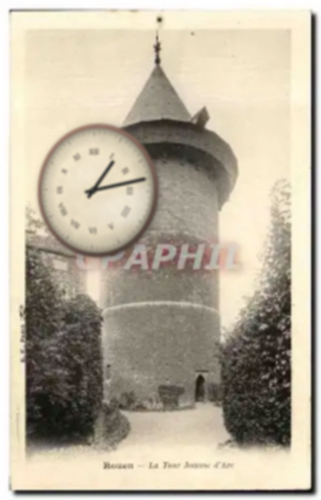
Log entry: 1:13
